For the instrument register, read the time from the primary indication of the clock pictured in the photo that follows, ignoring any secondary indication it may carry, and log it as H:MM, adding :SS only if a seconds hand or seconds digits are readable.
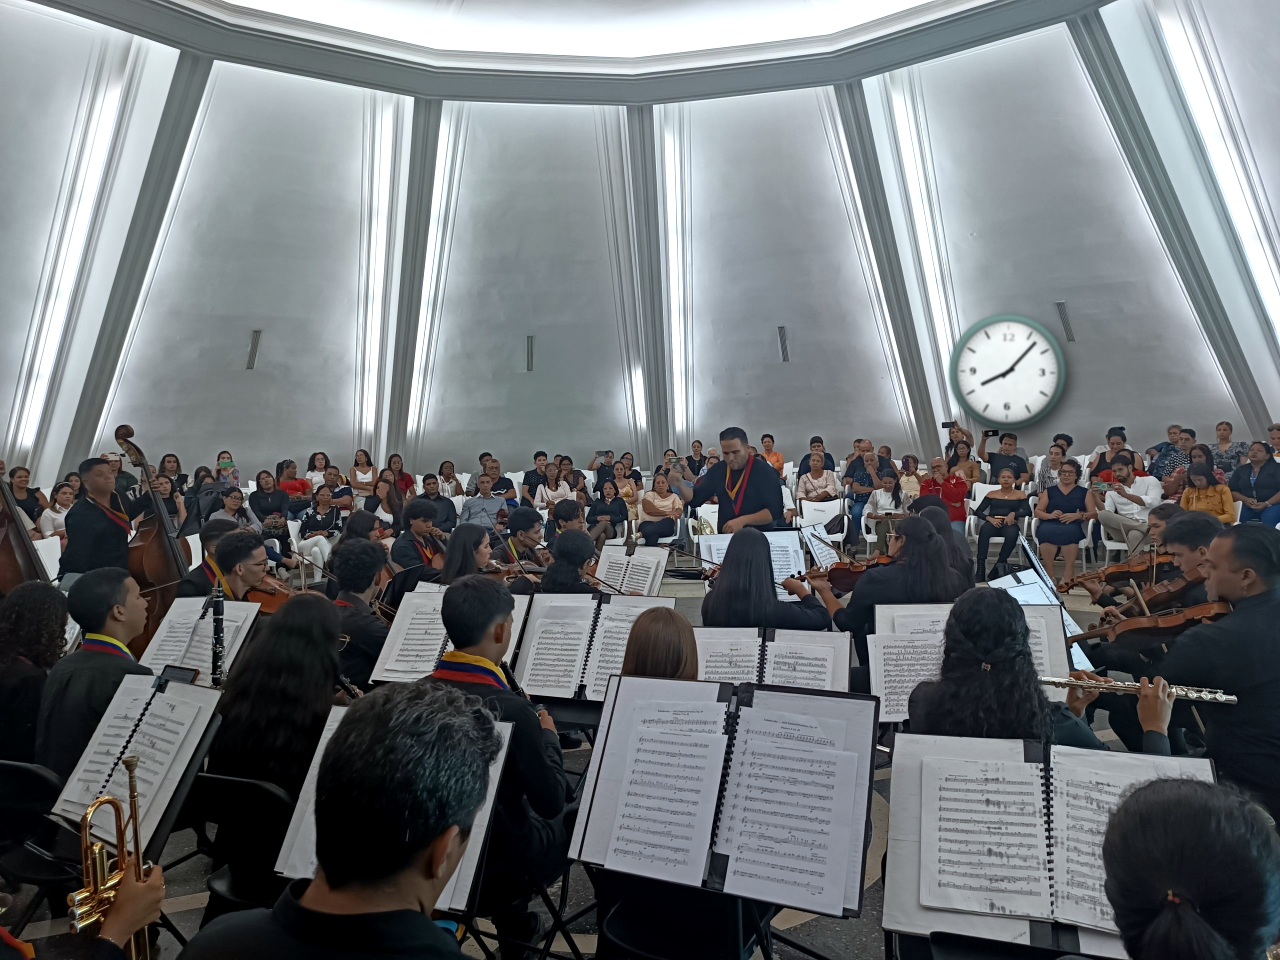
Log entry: 8:07
